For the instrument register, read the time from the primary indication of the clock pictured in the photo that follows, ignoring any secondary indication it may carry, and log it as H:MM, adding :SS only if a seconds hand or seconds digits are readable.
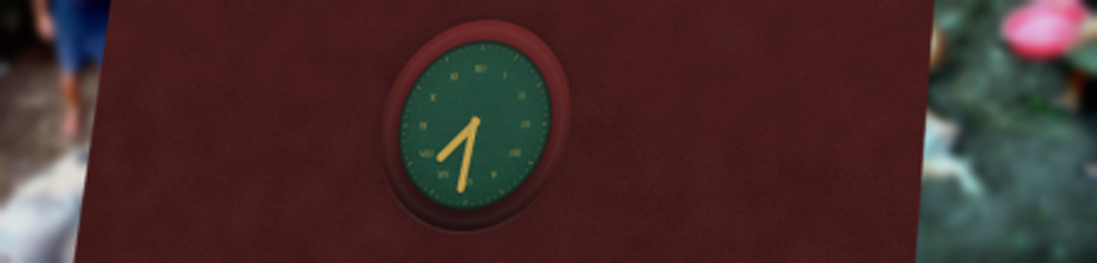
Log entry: 7:31
